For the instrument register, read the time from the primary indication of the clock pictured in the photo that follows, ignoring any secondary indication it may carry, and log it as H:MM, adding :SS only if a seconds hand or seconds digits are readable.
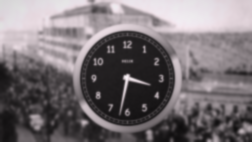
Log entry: 3:32
